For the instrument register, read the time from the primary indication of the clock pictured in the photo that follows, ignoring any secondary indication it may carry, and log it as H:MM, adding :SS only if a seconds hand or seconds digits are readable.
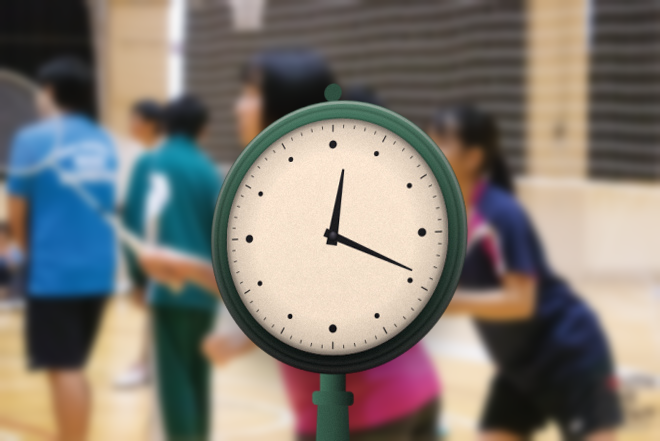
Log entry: 12:19
